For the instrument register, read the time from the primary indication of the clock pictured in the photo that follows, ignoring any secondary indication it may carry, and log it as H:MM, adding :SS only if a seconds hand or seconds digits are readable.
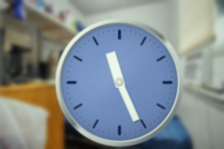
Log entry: 11:26
